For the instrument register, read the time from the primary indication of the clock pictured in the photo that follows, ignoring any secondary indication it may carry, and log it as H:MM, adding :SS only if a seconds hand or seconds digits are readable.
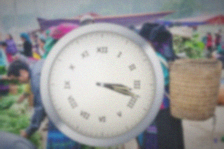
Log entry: 3:18
